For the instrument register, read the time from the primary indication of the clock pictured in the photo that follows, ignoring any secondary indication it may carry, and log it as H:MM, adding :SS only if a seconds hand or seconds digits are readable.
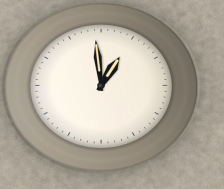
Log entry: 12:59
